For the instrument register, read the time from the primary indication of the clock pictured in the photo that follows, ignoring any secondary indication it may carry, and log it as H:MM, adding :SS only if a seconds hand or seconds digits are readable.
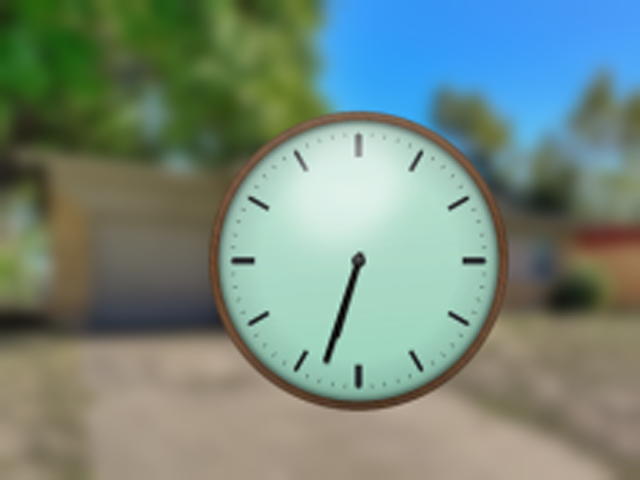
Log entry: 6:33
